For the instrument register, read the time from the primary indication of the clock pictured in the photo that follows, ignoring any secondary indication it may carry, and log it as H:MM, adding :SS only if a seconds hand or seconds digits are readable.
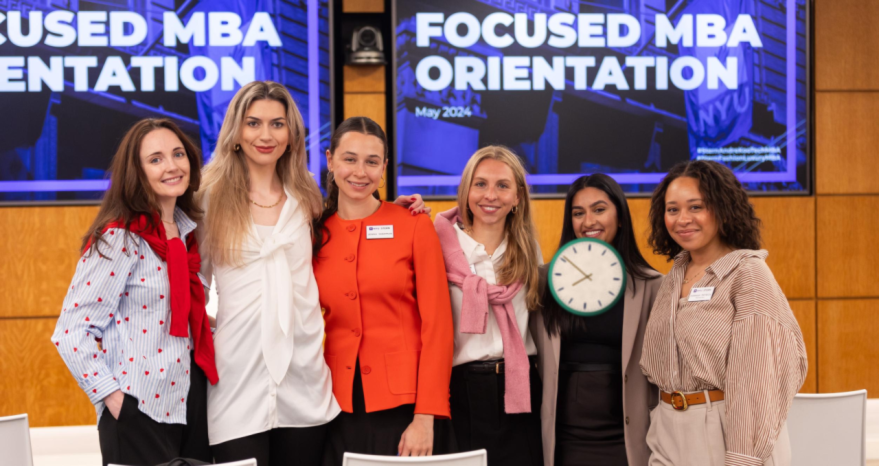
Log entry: 7:51
